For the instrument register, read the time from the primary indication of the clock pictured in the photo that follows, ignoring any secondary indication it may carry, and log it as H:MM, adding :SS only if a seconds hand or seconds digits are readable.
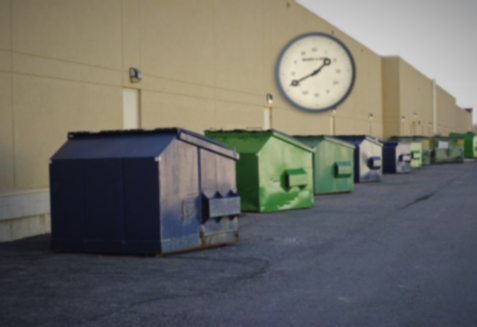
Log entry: 1:41
